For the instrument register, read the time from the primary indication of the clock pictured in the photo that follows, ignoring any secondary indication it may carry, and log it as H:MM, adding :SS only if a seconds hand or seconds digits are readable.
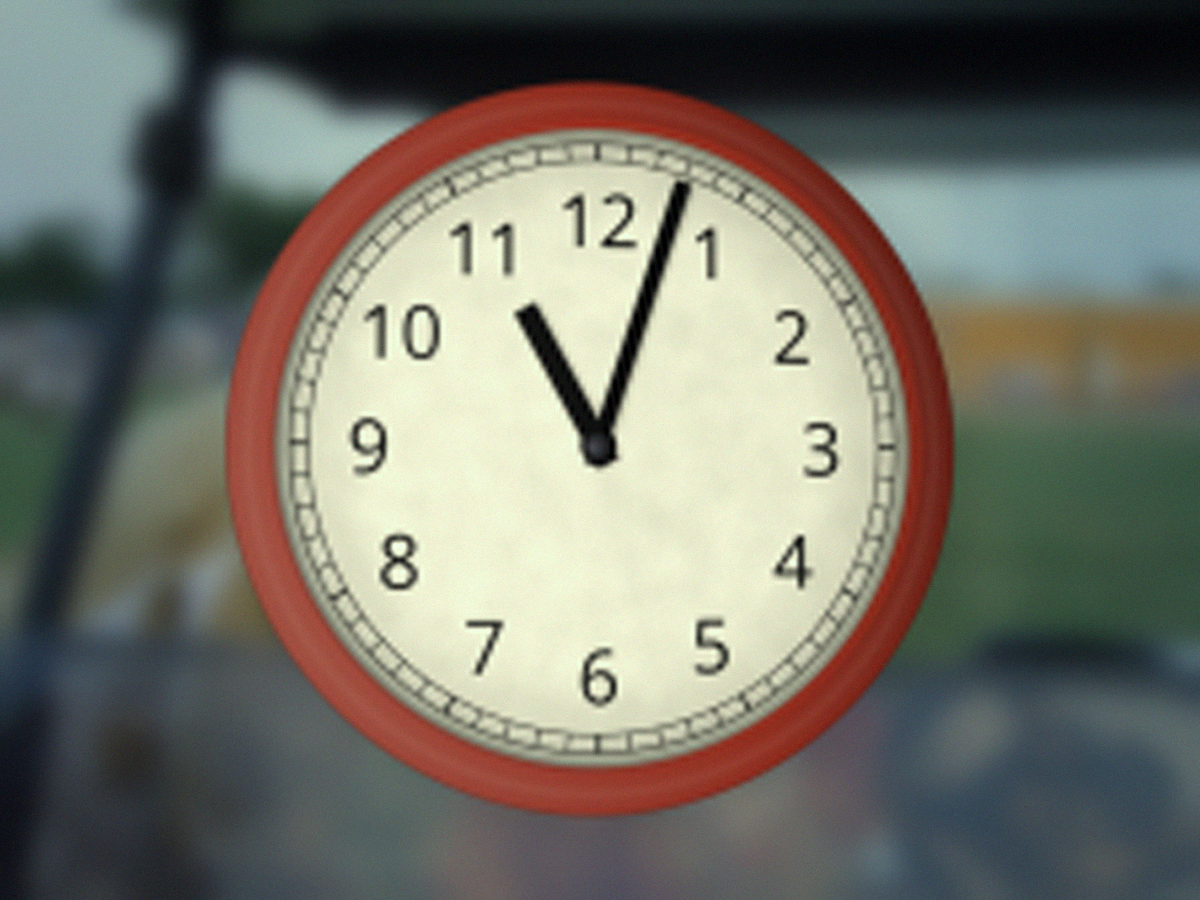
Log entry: 11:03
